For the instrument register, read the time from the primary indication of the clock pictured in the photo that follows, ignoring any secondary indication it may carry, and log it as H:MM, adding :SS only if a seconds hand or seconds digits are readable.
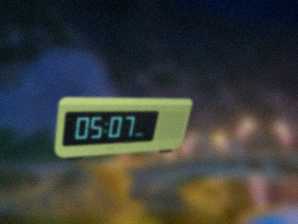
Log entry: 5:07
